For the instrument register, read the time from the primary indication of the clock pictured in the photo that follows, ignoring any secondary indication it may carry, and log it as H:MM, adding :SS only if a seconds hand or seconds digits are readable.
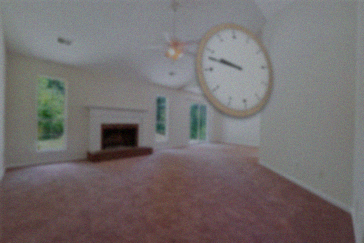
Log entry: 9:48
